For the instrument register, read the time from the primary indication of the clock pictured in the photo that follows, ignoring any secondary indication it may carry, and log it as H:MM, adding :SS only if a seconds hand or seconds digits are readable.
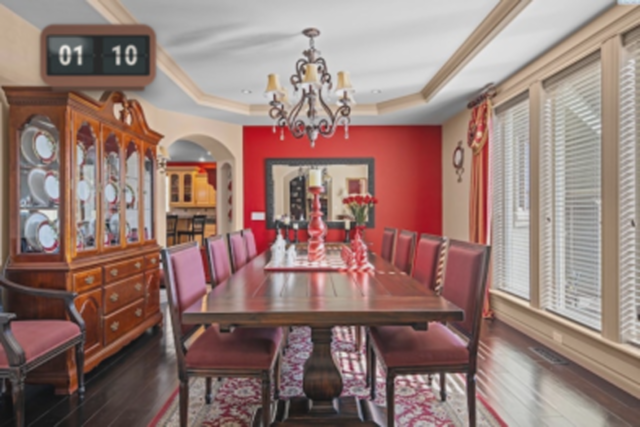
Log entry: 1:10
